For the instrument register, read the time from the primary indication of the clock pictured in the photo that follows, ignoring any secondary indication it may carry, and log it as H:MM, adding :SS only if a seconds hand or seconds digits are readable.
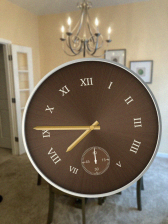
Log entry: 7:46
